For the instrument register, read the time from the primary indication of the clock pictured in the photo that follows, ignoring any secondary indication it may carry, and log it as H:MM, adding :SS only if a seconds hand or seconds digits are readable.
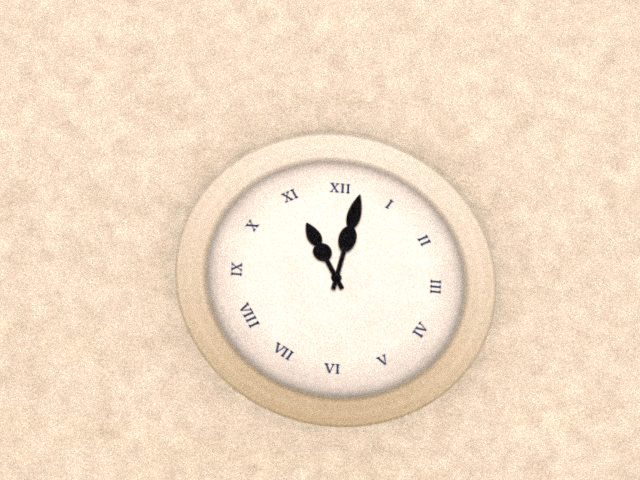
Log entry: 11:02
